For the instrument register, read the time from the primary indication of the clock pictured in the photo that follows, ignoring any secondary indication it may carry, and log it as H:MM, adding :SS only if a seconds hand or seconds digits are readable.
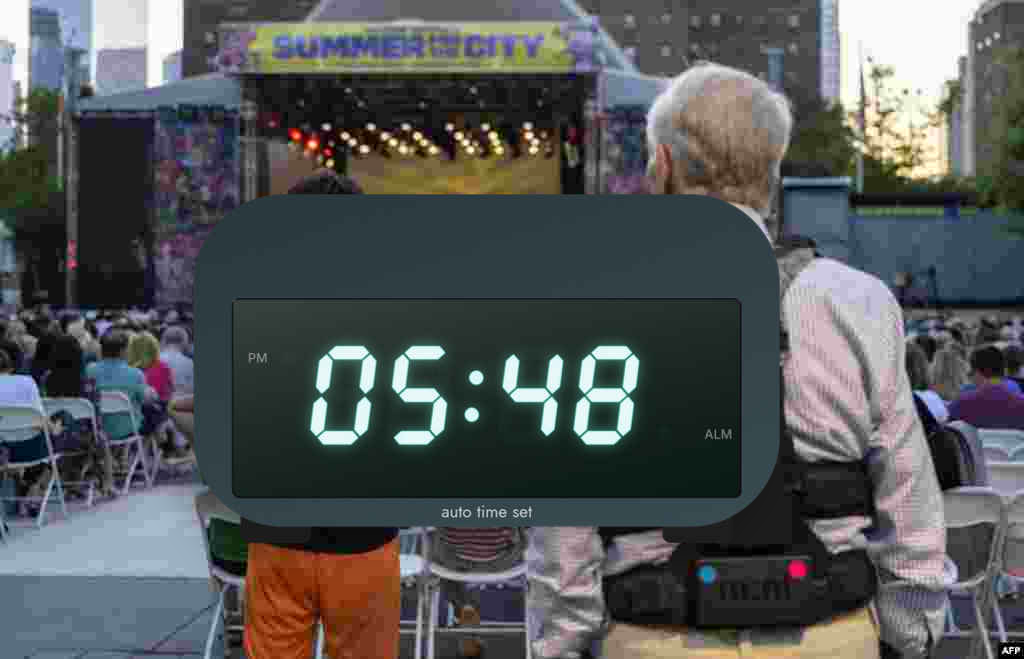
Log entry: 5:48
